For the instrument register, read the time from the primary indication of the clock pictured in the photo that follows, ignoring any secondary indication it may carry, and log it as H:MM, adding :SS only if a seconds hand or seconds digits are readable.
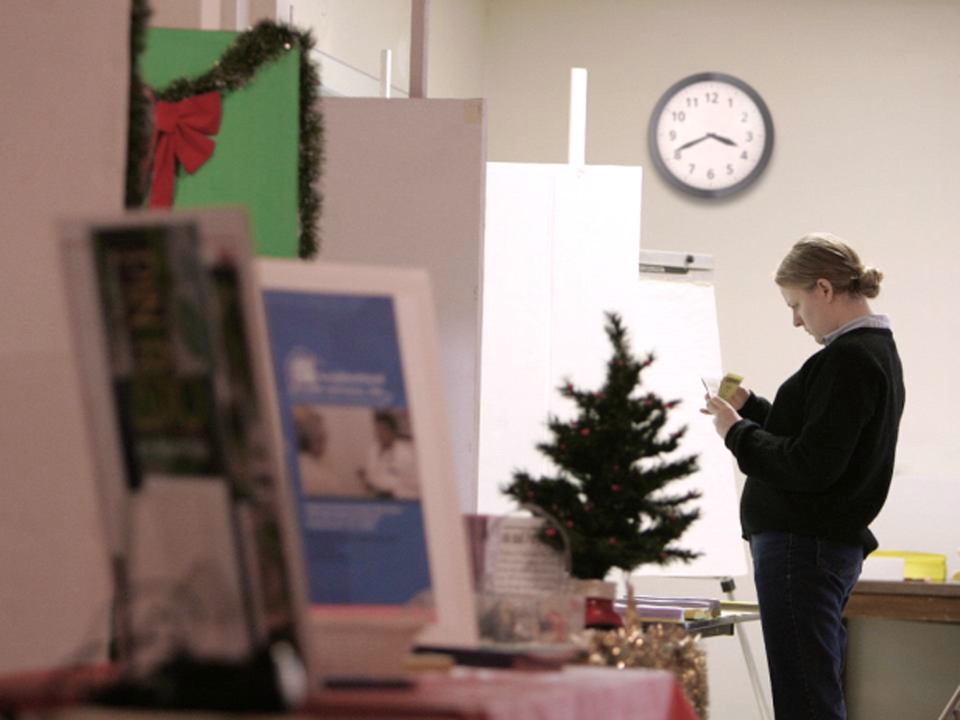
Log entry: 3:41
